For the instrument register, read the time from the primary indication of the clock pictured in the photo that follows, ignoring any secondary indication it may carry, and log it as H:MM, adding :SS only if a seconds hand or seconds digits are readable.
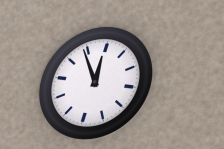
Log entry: 11:54
